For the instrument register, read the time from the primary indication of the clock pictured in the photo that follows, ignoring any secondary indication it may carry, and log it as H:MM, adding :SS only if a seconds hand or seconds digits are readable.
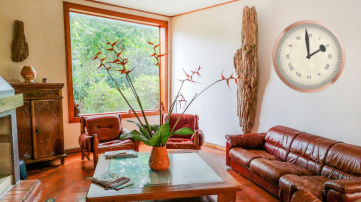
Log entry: 1:59
